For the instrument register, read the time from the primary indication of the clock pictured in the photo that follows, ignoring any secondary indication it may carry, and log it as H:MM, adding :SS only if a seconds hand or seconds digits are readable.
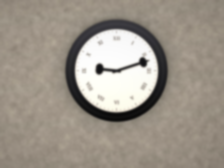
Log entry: 9:12
